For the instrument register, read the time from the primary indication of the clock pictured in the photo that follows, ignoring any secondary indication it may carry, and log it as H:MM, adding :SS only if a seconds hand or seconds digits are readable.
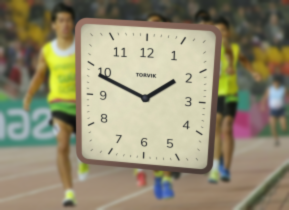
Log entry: 1:49
